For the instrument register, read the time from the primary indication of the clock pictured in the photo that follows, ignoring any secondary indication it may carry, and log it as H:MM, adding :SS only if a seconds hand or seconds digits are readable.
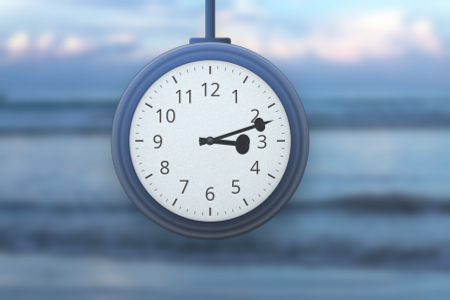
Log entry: 3:12
